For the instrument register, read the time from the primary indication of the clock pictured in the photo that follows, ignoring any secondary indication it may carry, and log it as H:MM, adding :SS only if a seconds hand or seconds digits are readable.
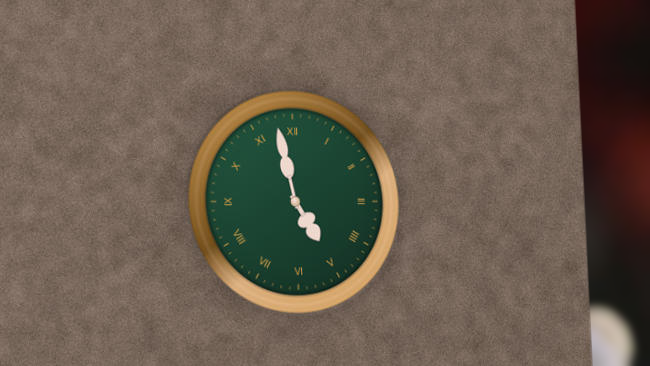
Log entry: 4:58
